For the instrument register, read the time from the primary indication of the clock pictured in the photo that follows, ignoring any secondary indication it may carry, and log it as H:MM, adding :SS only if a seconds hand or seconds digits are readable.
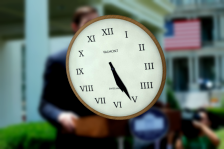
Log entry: 5:26
